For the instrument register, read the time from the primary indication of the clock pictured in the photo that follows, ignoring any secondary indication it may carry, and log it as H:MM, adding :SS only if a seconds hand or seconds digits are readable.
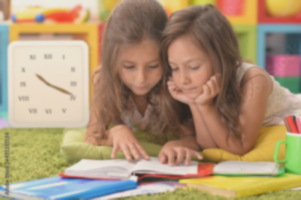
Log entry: 10:19
